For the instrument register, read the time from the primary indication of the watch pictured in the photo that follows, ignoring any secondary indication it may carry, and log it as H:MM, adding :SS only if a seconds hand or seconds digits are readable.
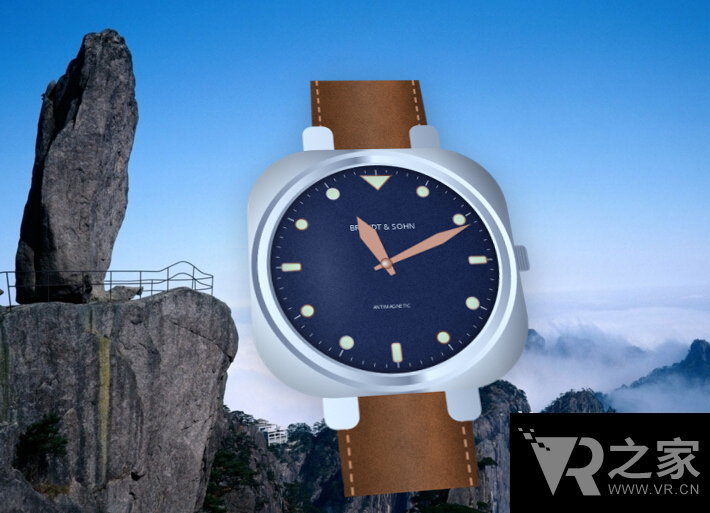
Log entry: 11:11
